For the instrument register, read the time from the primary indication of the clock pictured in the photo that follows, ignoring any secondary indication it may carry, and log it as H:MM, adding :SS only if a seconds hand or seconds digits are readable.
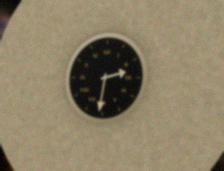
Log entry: 2:31
